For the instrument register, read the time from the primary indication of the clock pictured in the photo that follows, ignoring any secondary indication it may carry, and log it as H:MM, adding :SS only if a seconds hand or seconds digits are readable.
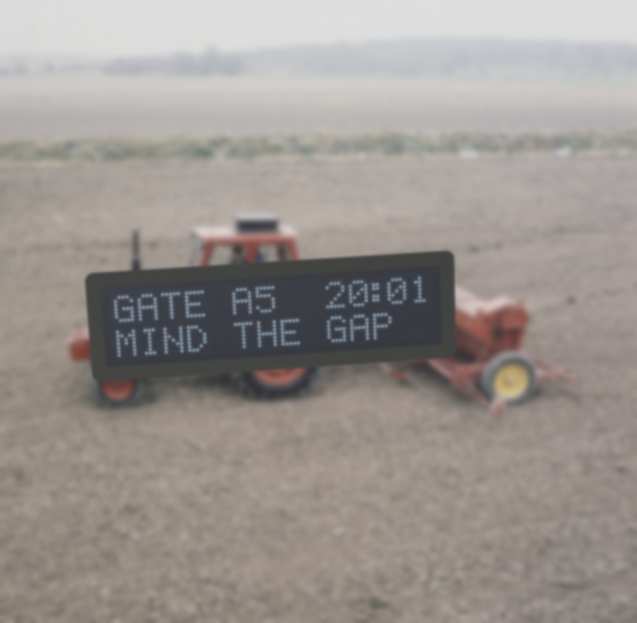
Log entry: 20:01
